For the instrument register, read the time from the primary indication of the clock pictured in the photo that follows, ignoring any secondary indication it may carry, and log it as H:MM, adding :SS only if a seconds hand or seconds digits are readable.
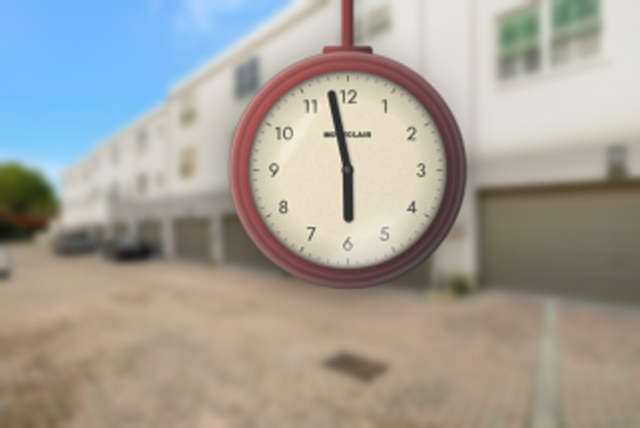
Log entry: 5:58
